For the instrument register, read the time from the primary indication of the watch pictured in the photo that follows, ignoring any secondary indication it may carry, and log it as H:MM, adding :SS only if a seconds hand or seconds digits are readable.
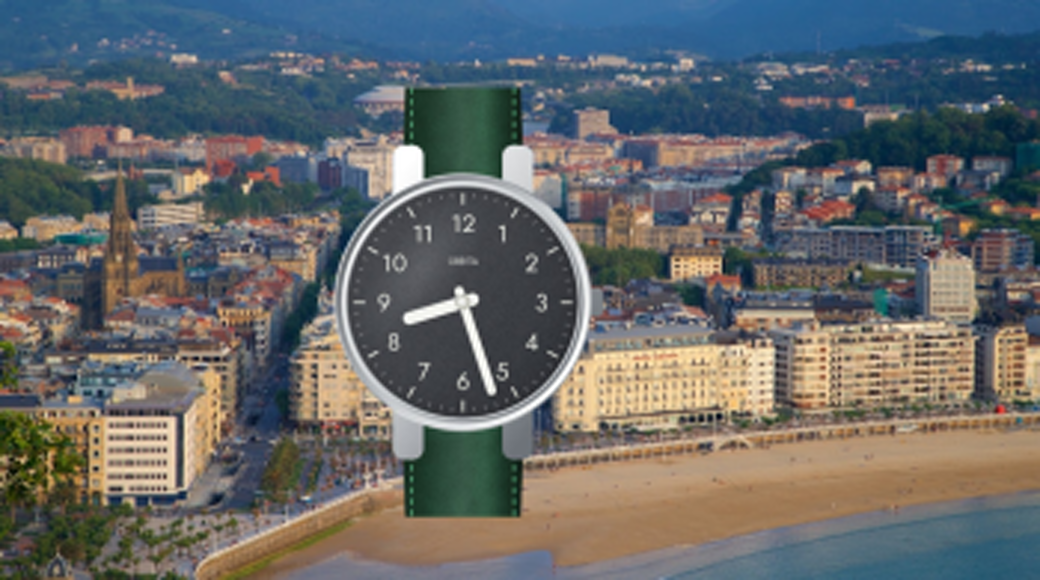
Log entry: 8:27
